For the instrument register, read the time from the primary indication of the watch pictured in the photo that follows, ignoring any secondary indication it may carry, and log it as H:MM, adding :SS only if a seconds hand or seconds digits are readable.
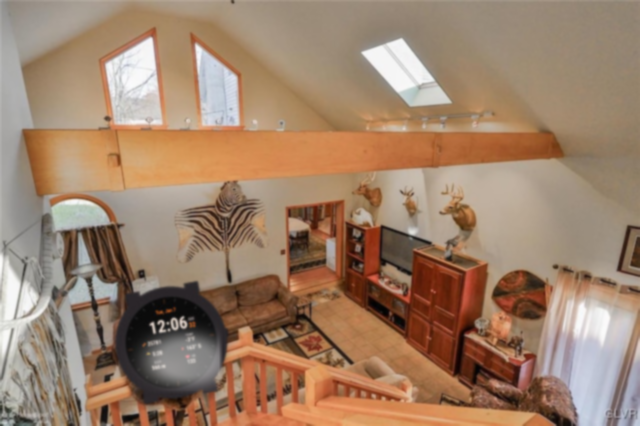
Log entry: 12:06
